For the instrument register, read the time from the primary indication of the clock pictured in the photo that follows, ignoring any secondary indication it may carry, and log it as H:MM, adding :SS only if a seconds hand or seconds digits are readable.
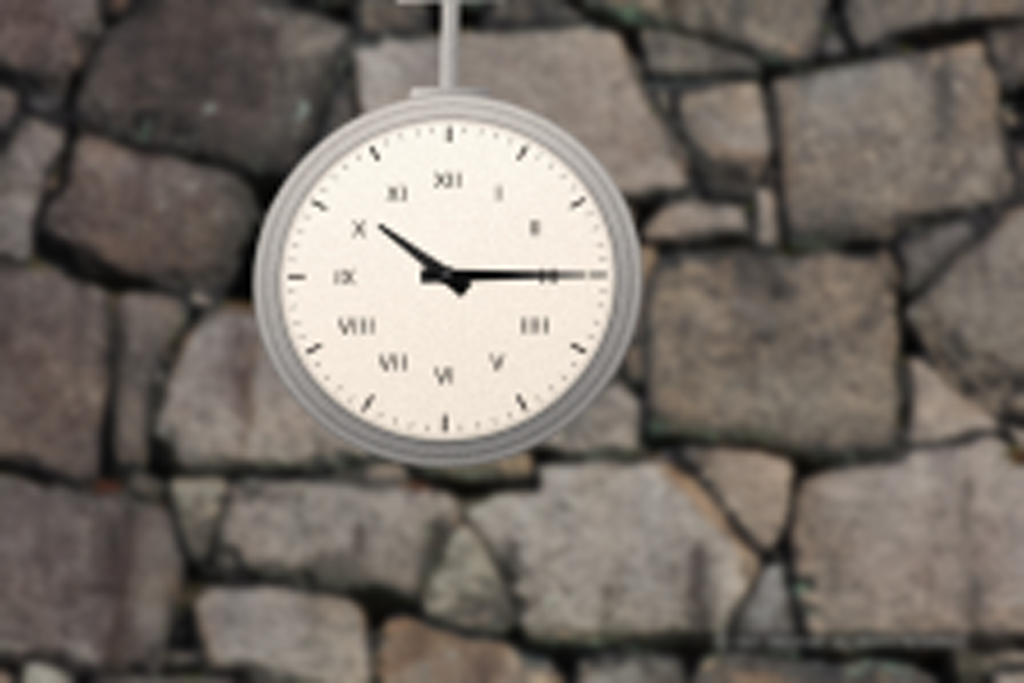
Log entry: 10:15
